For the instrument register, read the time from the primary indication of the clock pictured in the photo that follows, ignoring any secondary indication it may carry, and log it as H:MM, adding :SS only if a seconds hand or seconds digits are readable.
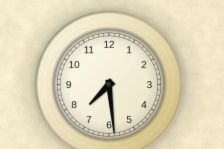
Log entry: 7:29
